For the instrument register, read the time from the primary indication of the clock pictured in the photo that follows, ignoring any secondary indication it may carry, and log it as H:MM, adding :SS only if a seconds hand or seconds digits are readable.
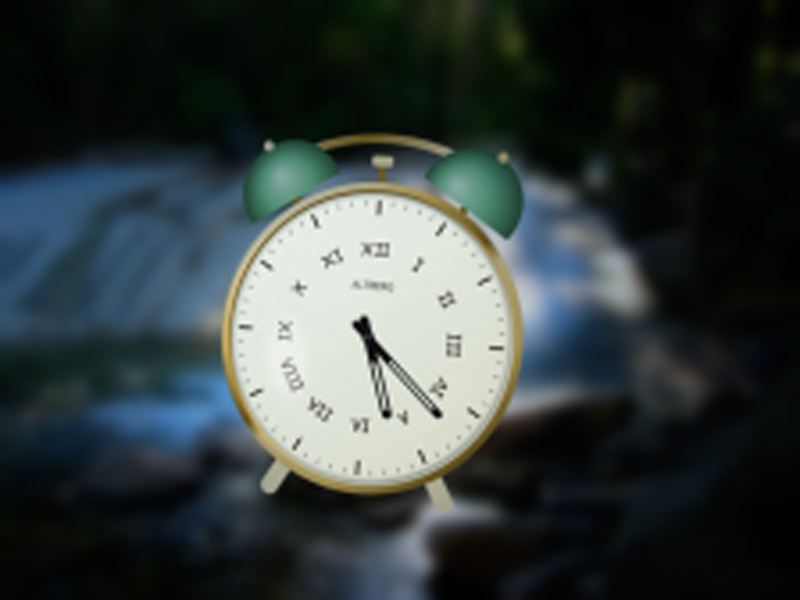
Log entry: 5:22
